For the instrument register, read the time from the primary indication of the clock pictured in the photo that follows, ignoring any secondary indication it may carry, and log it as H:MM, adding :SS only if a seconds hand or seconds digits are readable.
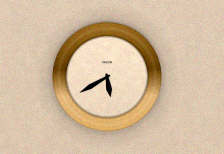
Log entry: 5:40
